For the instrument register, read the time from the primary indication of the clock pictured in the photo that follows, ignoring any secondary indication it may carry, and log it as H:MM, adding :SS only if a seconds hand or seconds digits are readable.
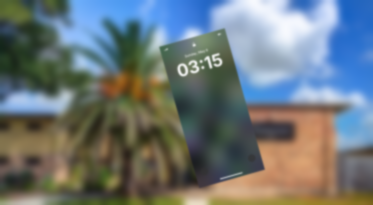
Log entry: 3:15
